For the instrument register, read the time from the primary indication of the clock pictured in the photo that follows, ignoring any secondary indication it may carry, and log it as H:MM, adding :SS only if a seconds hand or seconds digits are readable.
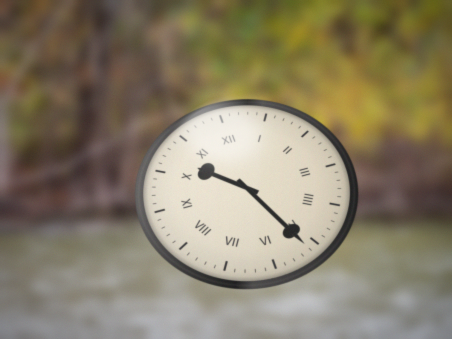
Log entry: 10:26
